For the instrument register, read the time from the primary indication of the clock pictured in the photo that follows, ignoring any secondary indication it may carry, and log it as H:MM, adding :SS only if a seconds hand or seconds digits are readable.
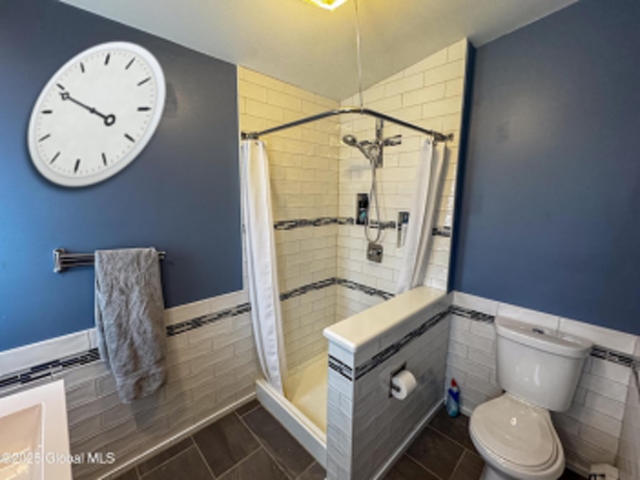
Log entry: 3:49
